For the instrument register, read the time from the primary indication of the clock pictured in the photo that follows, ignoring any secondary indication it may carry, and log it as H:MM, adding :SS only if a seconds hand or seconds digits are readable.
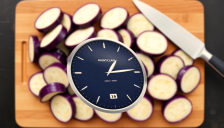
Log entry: 1:14
